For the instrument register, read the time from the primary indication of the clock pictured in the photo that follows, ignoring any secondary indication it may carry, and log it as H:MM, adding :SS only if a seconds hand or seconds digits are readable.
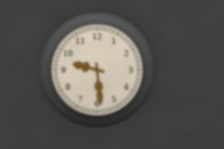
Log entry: 9:29
